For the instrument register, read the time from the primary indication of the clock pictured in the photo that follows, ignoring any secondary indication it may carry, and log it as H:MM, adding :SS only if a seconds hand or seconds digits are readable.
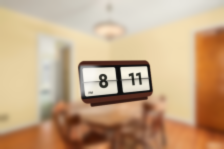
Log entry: 8:11
